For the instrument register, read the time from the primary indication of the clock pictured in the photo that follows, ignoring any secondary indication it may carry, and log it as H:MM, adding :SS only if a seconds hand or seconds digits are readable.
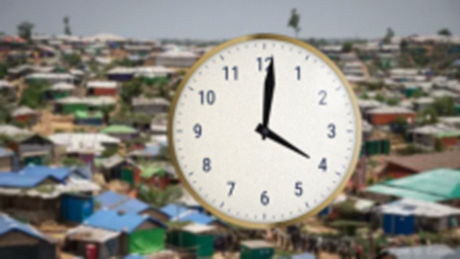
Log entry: 4:01
